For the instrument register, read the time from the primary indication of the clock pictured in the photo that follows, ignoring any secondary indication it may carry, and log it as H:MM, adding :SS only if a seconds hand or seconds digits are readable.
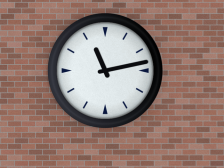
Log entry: 11:13
